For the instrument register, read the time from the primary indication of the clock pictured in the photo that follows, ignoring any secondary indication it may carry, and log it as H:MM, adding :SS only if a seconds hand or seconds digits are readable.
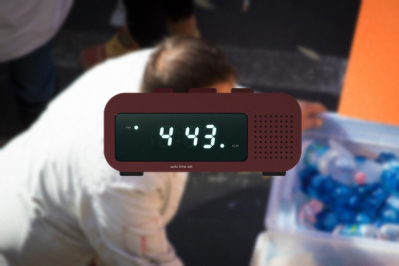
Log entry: 4:43
